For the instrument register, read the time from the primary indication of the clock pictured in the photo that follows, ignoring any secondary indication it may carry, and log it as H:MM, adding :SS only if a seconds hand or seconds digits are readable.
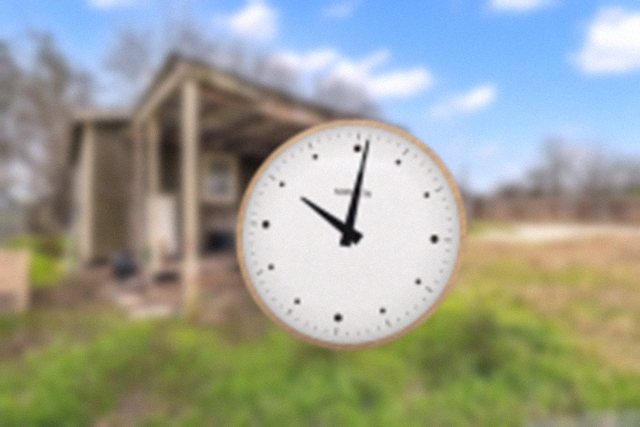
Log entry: 10:01
